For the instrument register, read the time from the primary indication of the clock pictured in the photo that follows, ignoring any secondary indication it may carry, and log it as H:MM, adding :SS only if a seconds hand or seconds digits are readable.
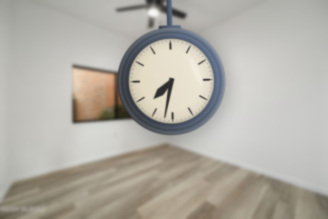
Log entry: 7:32
